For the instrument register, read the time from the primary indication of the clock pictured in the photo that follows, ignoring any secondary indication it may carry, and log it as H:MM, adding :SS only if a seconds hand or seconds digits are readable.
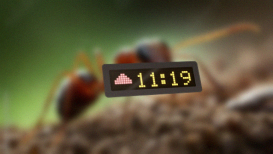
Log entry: 11:19
